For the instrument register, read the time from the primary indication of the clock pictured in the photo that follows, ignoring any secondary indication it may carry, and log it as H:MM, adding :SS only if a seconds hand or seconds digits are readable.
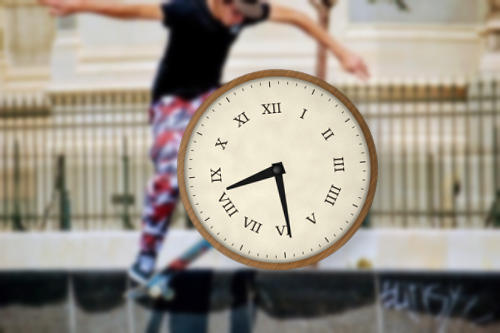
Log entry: 8:29
